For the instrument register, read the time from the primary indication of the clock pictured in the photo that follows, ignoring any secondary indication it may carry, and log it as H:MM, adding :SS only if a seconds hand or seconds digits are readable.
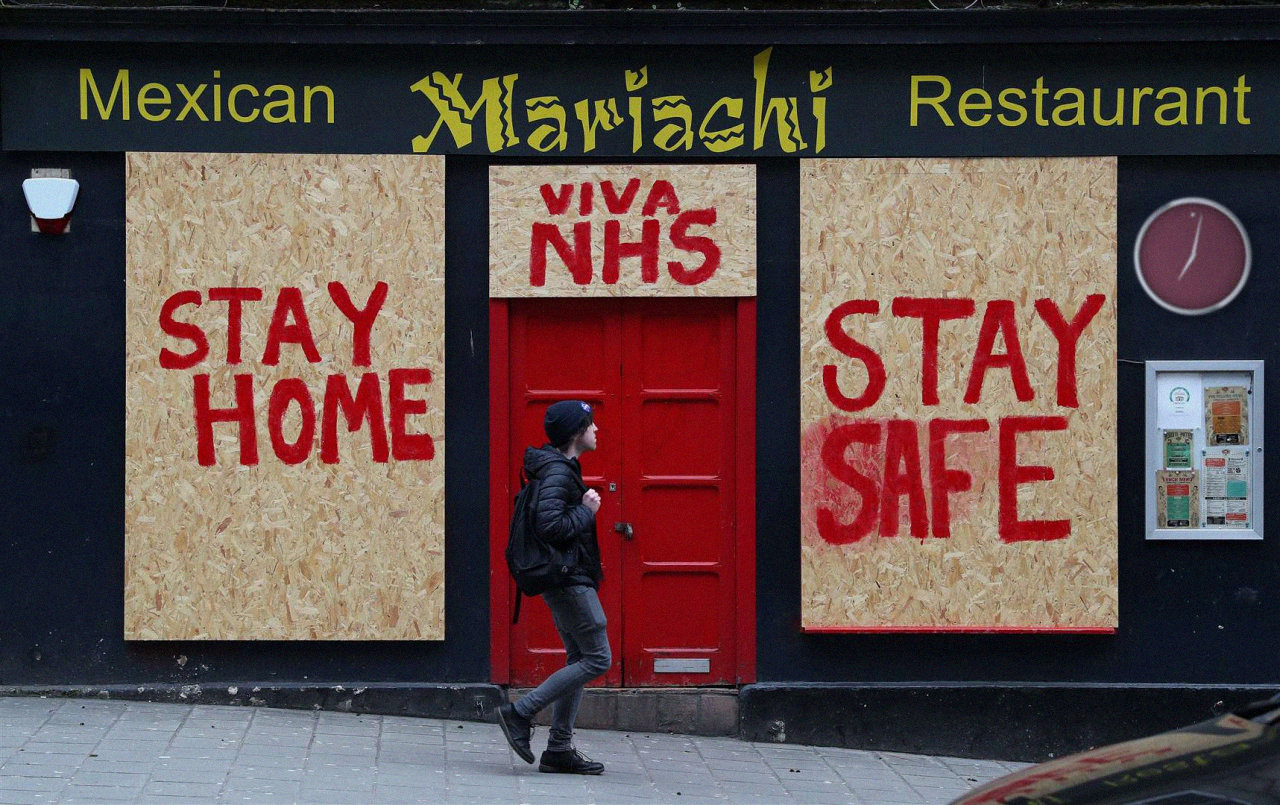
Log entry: 7:02
